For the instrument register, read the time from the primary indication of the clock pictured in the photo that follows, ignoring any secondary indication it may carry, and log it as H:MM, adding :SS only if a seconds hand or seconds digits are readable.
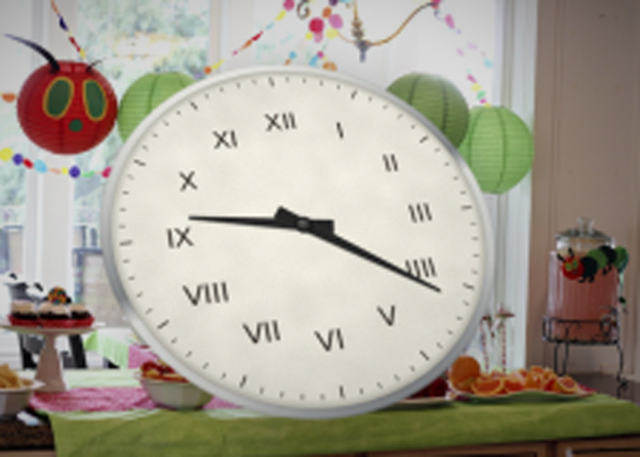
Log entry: 9:21
